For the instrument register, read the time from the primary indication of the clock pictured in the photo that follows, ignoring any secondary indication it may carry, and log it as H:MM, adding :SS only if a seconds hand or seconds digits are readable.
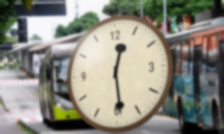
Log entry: 12:29
